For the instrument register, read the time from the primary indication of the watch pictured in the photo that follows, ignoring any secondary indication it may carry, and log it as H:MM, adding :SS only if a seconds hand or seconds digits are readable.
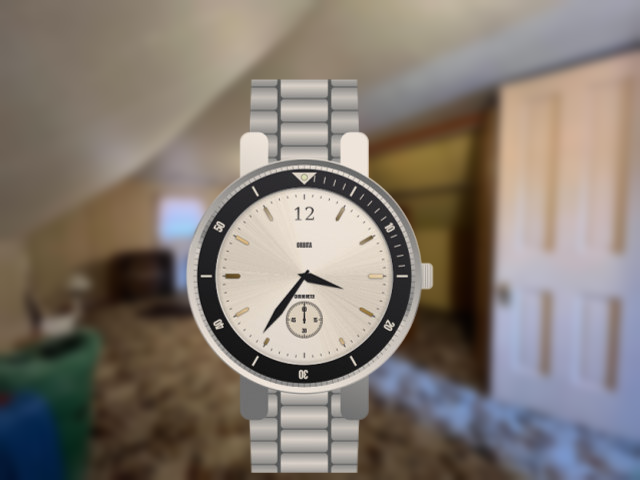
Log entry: 3:36
